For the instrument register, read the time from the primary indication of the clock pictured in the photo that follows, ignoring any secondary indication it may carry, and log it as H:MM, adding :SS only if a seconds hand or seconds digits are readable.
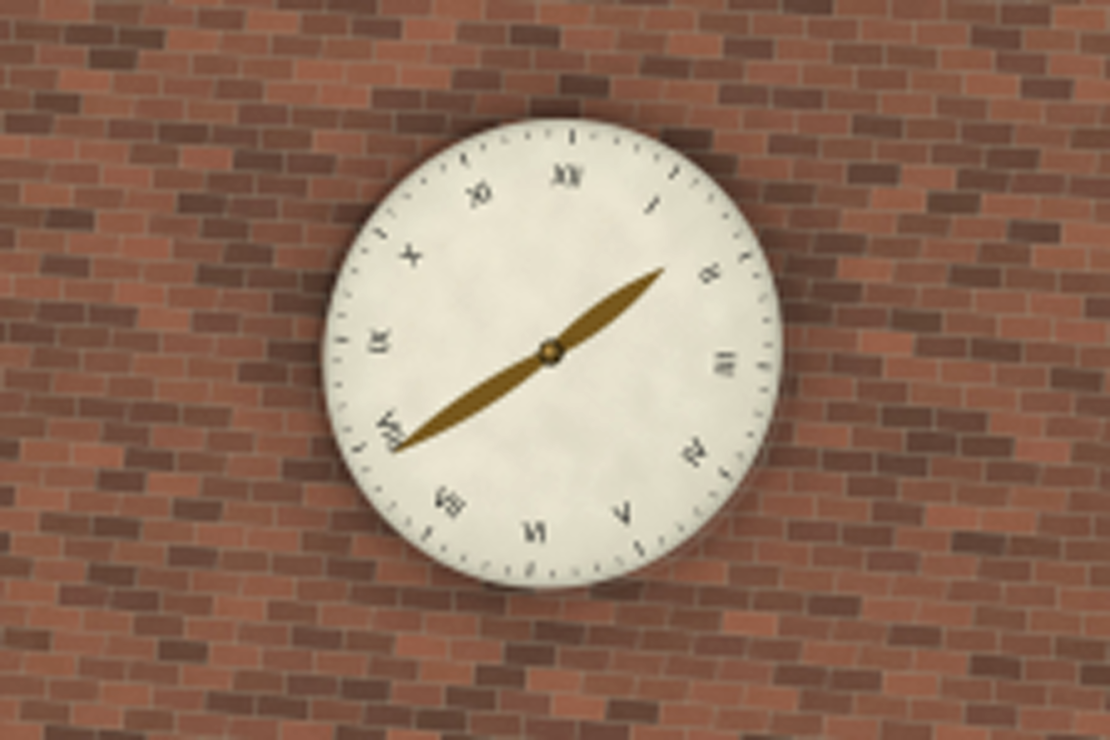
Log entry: 1:39
